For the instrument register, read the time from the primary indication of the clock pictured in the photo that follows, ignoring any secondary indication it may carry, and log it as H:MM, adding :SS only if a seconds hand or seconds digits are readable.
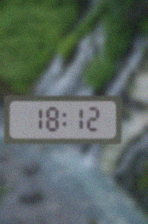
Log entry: 18:12
